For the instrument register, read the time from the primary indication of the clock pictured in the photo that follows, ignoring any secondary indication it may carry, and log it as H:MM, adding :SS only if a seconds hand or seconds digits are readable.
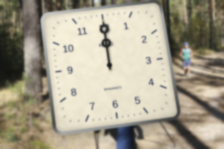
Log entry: 12:00
